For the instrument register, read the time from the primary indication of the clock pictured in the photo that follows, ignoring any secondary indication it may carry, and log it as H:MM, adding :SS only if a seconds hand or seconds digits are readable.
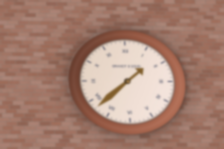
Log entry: 1:38
